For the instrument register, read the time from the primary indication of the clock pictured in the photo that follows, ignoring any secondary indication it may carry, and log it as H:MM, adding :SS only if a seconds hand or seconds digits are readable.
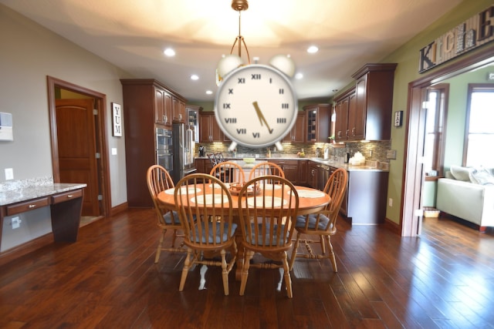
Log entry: 5:25
